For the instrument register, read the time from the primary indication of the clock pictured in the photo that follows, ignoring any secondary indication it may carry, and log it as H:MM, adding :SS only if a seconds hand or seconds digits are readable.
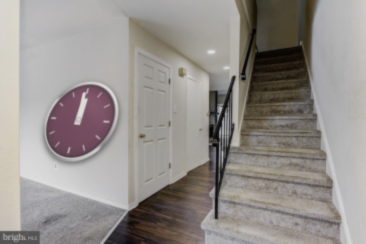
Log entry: 11:59
